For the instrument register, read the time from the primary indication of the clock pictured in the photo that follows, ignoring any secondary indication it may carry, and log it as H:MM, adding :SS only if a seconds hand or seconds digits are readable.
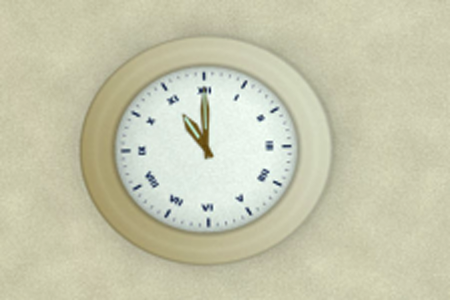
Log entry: 11:00
